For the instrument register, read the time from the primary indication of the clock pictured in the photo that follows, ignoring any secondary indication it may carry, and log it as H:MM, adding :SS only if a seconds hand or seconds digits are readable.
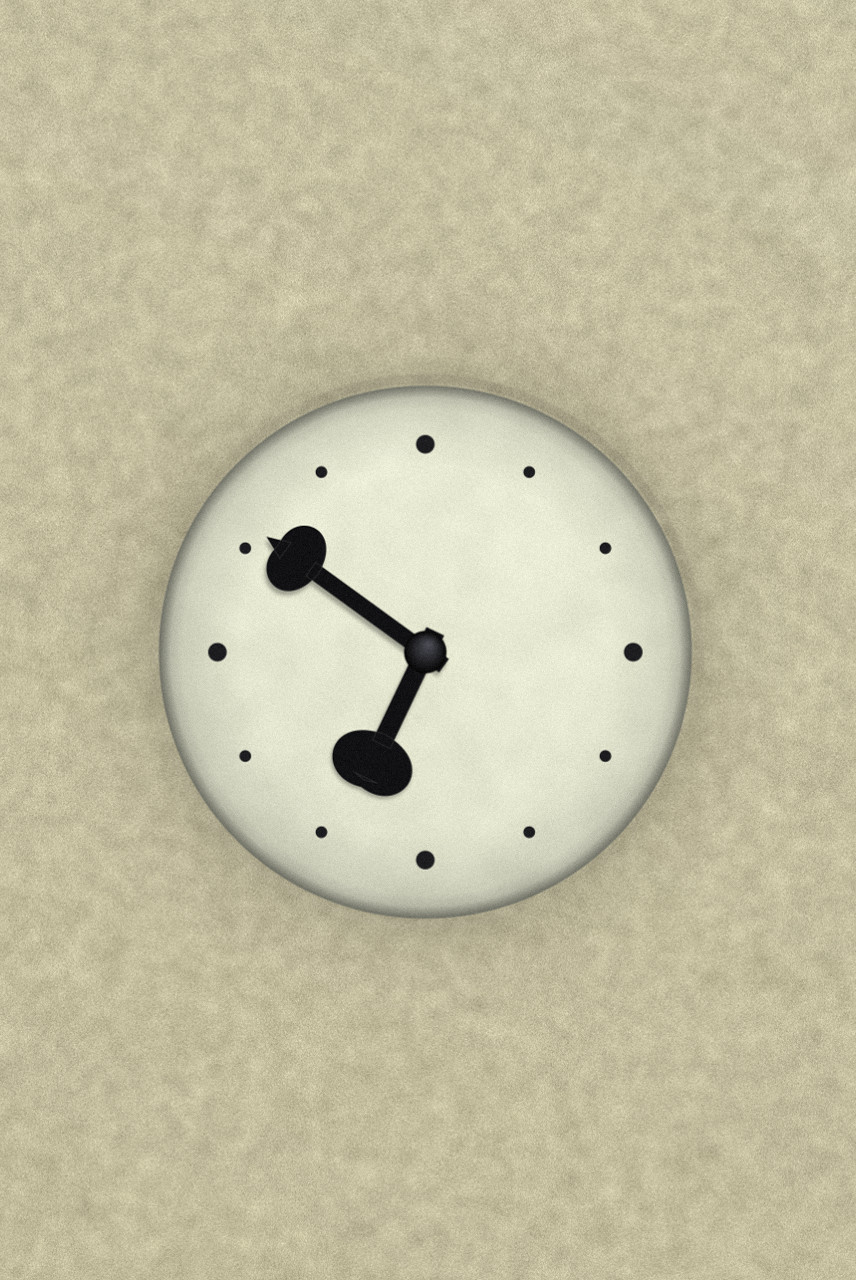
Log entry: 6:51
